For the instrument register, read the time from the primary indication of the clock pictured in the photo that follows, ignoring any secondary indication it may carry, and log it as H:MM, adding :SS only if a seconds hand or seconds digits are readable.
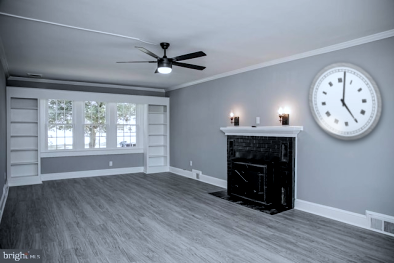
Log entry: 5:02
